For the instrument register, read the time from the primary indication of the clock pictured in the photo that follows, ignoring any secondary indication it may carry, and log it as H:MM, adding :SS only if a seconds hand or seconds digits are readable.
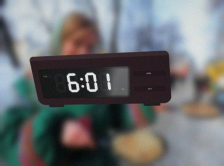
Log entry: 6:01
